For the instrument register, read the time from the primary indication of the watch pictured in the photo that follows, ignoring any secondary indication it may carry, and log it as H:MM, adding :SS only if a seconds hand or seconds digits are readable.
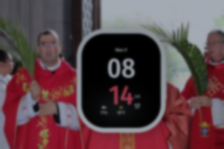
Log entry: 8:14
